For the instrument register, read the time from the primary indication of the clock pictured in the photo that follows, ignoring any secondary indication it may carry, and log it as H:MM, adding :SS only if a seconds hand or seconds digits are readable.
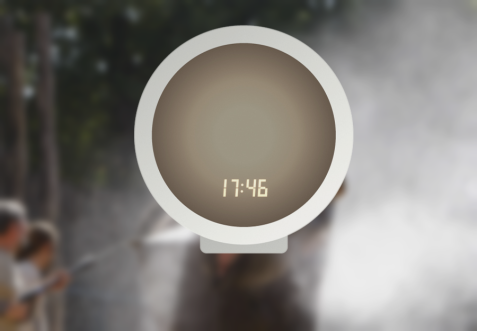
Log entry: 17:46
